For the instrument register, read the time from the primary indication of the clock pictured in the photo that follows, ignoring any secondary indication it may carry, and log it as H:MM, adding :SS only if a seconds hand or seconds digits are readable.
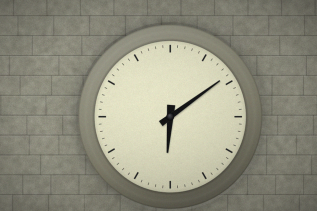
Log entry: 6:09
